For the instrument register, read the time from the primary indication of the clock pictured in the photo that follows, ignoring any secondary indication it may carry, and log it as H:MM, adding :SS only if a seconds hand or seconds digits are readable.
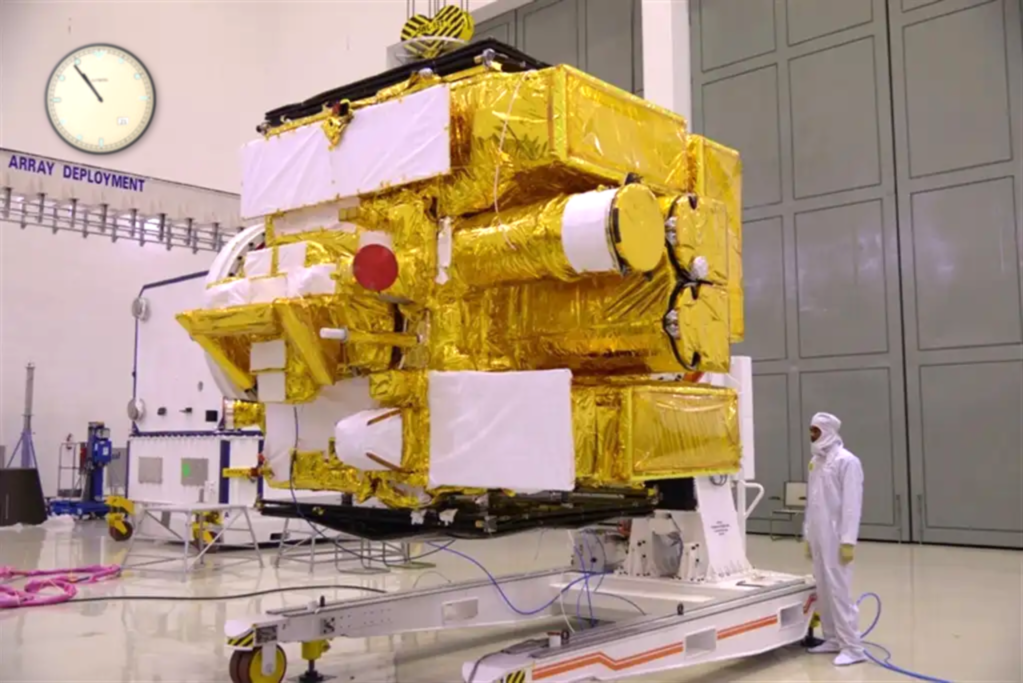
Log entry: 10:54
